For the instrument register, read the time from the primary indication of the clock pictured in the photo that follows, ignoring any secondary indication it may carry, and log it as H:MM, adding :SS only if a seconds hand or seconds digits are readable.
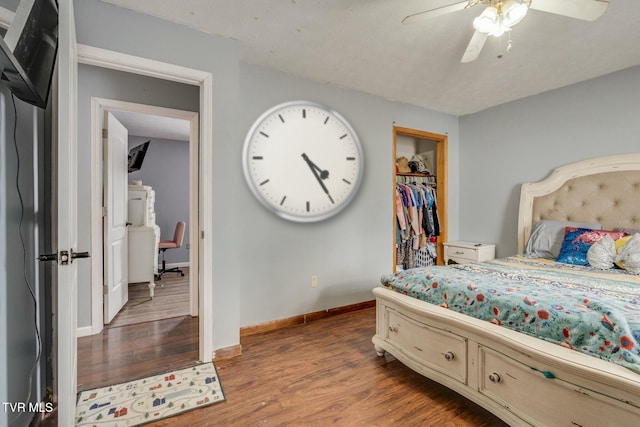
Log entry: 4:25
